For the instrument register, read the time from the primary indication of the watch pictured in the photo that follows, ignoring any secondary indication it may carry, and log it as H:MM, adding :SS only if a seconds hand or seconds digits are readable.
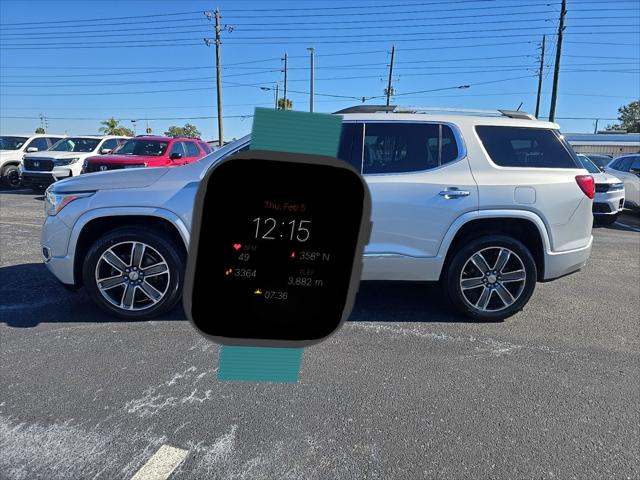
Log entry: 12:15
